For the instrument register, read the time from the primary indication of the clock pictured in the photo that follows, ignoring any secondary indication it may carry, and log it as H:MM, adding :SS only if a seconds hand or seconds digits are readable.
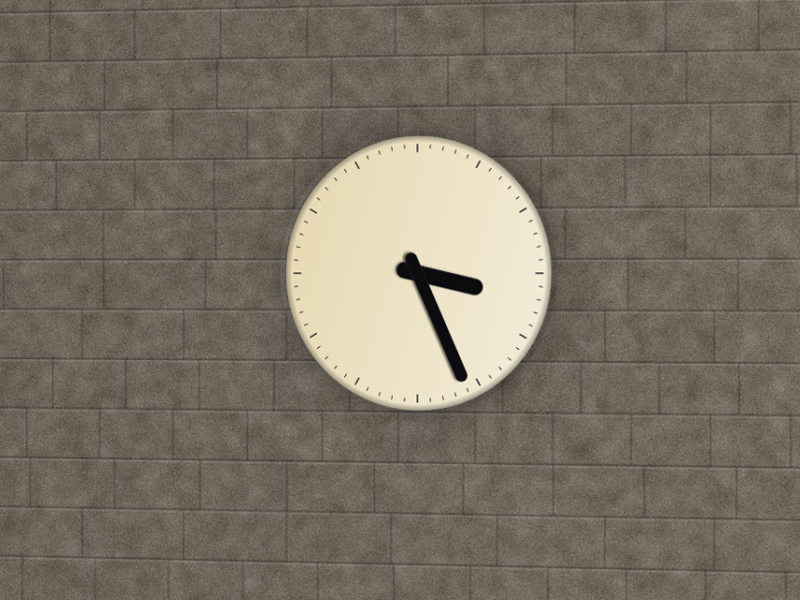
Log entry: 3:26
